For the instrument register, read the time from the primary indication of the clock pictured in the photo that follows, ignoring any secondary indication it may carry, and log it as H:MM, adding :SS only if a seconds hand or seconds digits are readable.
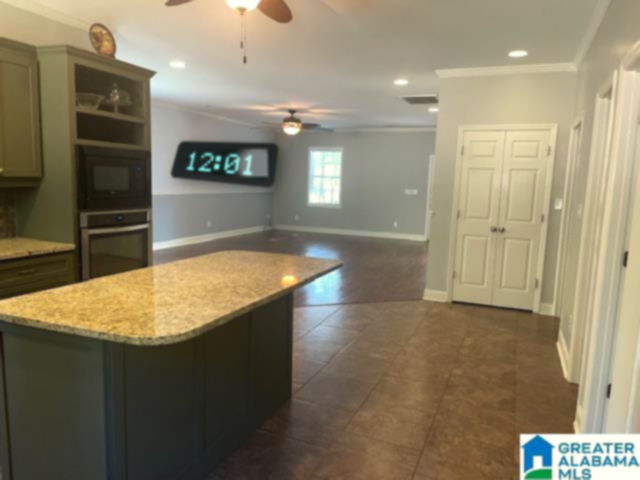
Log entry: 12:01
